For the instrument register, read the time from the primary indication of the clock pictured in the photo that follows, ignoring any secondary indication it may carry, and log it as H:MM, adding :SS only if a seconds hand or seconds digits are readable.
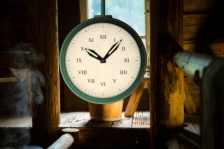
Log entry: 10:07
